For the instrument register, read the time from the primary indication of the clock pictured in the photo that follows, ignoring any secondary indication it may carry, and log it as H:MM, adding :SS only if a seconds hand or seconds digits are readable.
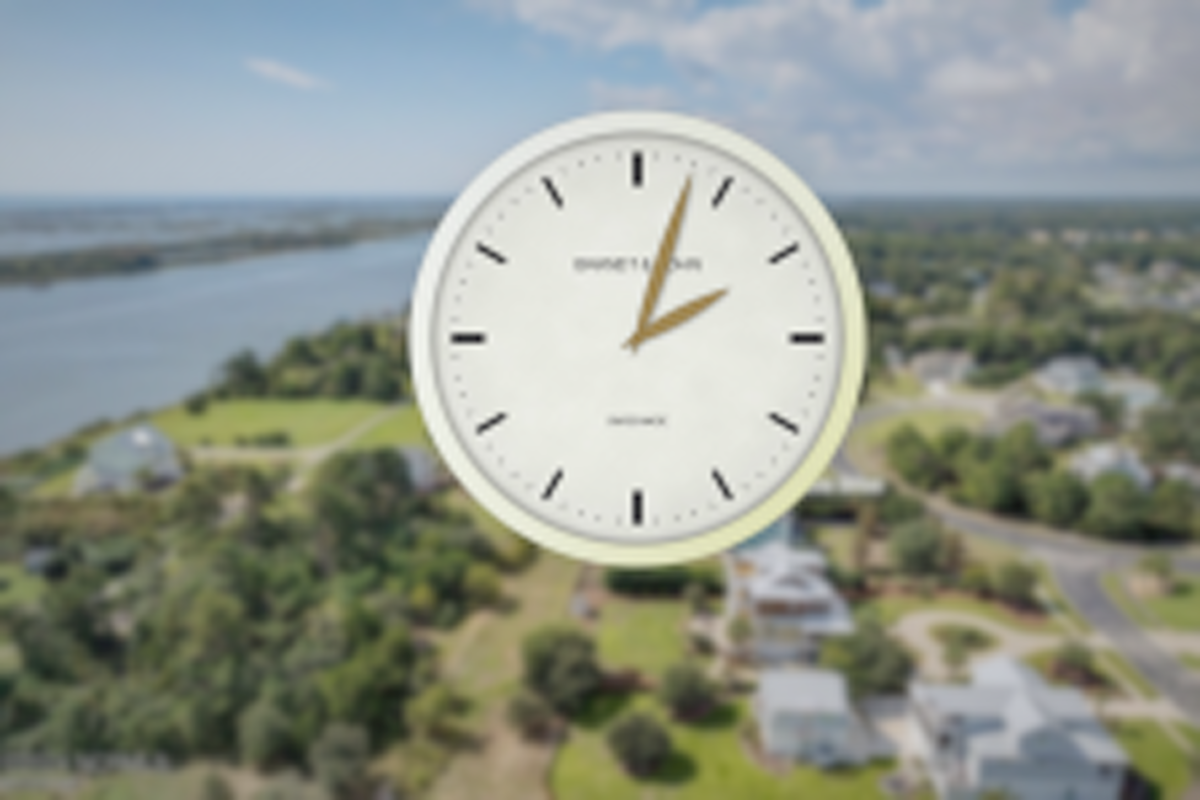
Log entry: 2:03
